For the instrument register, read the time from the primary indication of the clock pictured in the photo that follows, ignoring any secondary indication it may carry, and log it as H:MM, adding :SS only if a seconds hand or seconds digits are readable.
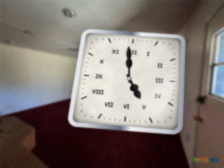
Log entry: 4:59
